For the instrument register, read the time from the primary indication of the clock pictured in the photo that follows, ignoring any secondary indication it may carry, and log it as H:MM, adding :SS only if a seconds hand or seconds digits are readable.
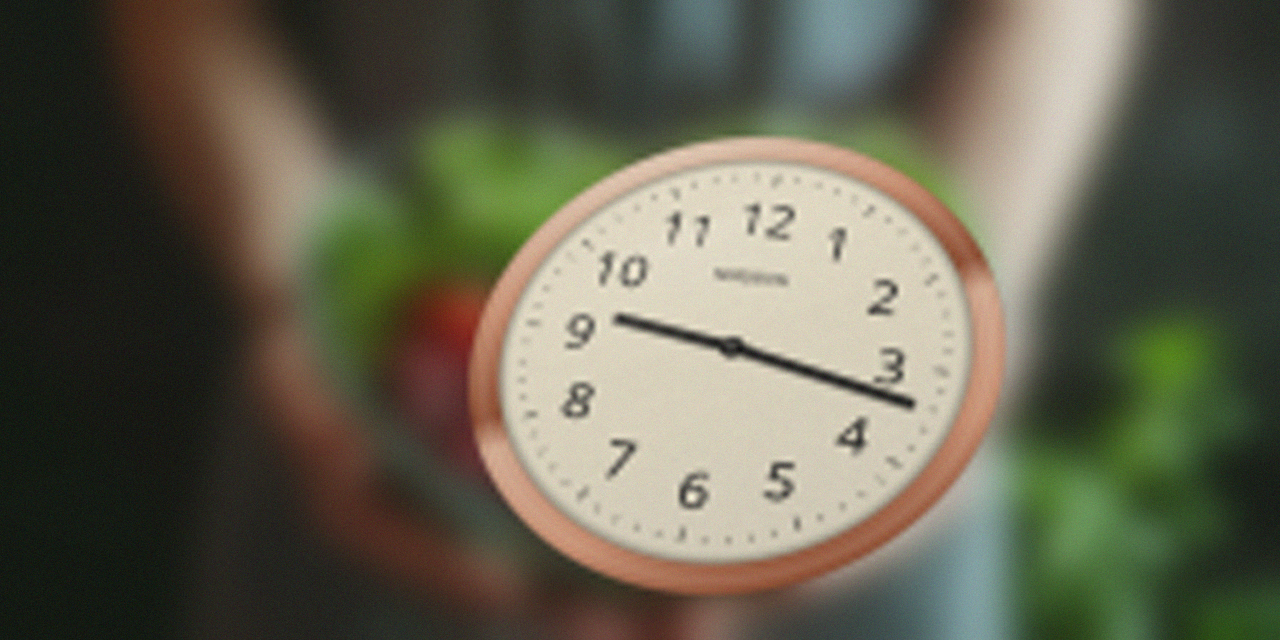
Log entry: 9:17
